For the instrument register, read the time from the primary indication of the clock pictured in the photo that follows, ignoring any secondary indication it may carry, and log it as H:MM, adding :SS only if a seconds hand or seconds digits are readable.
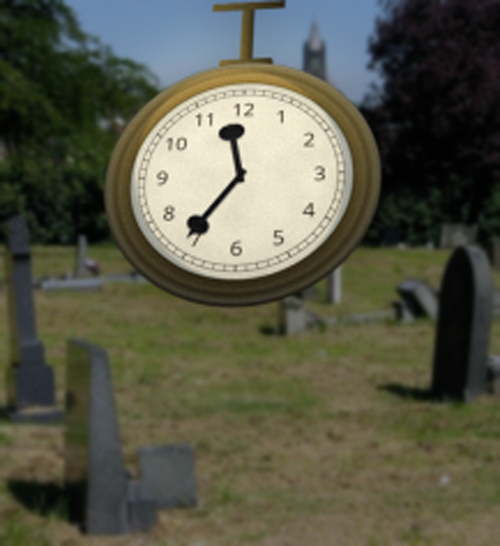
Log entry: 11:36
